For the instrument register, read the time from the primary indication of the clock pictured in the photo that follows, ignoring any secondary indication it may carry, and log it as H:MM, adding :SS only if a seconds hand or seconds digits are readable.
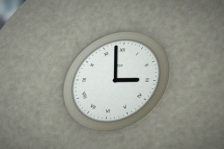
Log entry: 2:58
